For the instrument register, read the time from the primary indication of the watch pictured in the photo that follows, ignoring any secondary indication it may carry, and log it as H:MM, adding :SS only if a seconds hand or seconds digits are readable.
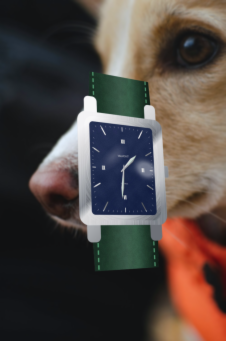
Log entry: 1:31
